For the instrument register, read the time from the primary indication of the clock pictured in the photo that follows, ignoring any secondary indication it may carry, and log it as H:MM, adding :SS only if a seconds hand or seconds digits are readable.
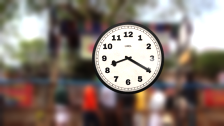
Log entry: 8:20
